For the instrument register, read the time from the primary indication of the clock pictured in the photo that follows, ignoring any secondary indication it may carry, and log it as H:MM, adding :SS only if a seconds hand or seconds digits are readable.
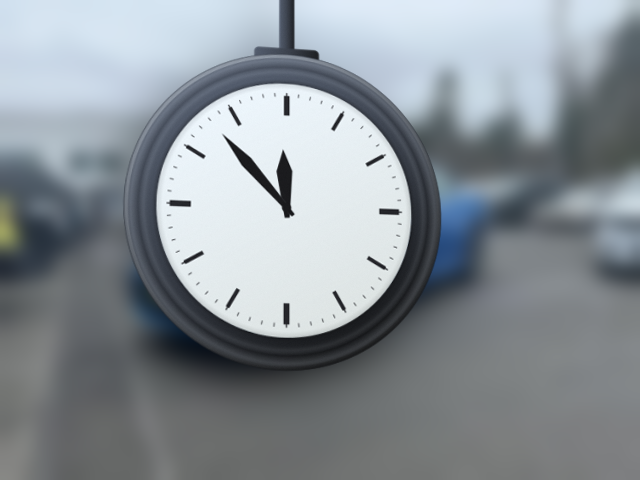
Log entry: 11:53
